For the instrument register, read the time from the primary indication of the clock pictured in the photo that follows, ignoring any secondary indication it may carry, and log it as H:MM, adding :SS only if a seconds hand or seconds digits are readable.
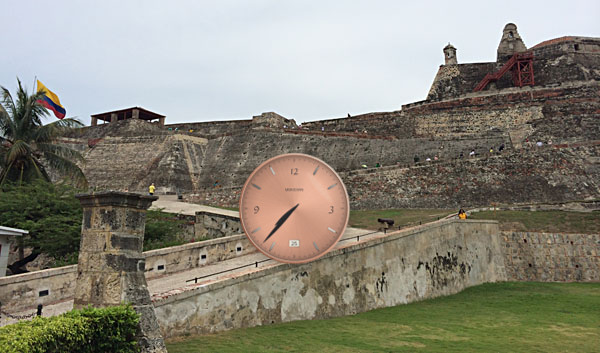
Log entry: 7:37
